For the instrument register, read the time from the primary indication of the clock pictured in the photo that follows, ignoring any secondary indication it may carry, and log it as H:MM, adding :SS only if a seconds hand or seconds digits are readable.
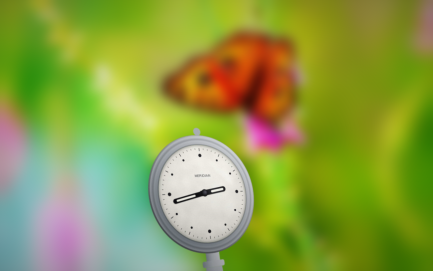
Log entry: 2:43
